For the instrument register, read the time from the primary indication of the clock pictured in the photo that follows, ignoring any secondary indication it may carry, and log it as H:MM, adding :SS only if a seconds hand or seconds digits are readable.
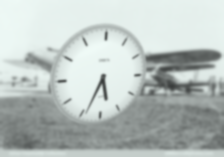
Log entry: 5:34
